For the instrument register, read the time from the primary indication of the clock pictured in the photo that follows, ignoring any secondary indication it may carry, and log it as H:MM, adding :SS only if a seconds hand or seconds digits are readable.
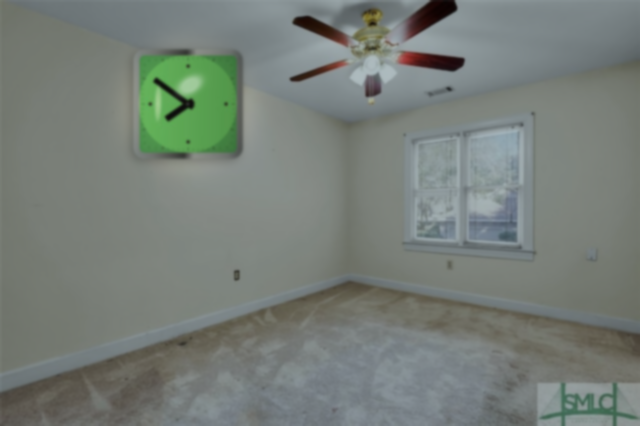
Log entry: 7:51
